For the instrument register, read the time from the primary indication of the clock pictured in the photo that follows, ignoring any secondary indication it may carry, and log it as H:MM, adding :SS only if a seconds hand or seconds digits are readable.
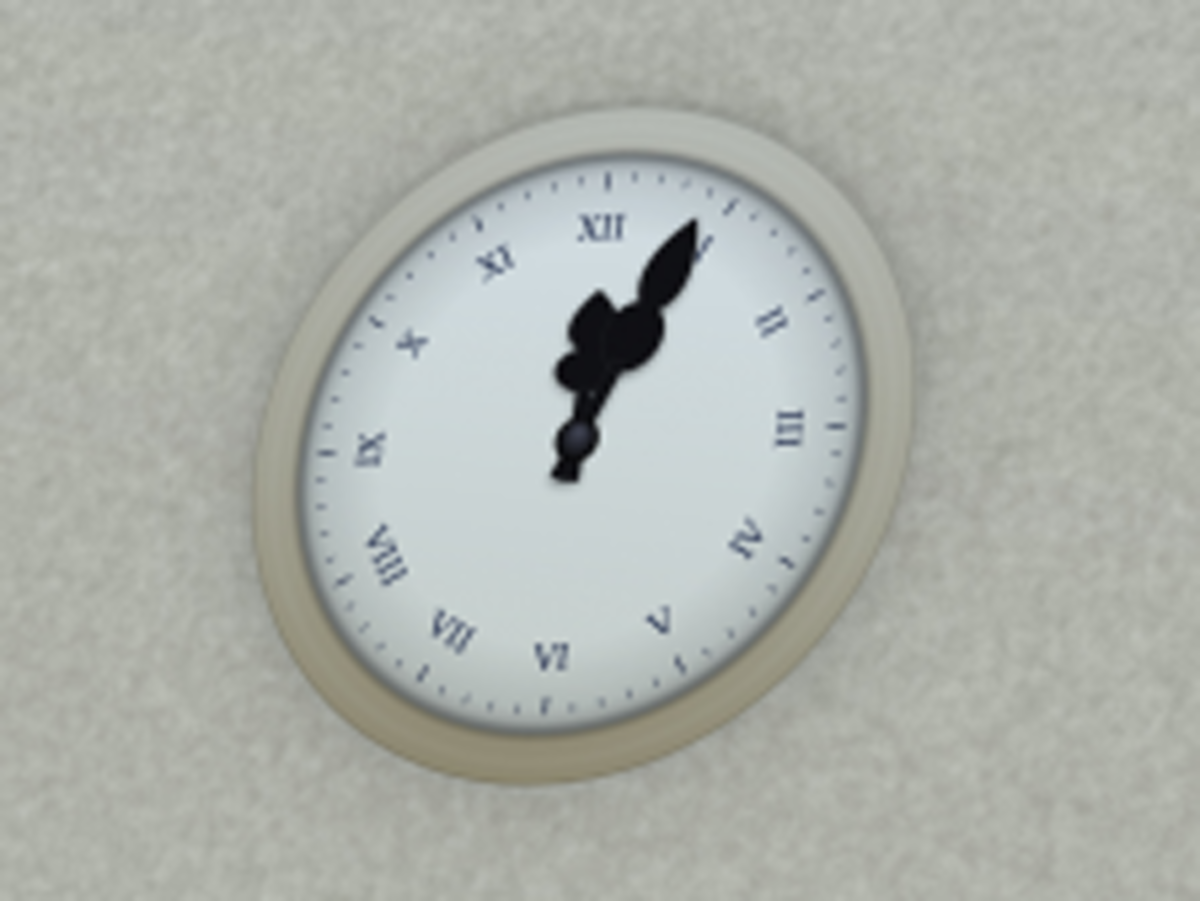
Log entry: 12:04
